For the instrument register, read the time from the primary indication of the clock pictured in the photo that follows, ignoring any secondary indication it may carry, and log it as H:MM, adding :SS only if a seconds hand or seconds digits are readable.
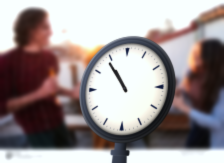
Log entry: 10:54
